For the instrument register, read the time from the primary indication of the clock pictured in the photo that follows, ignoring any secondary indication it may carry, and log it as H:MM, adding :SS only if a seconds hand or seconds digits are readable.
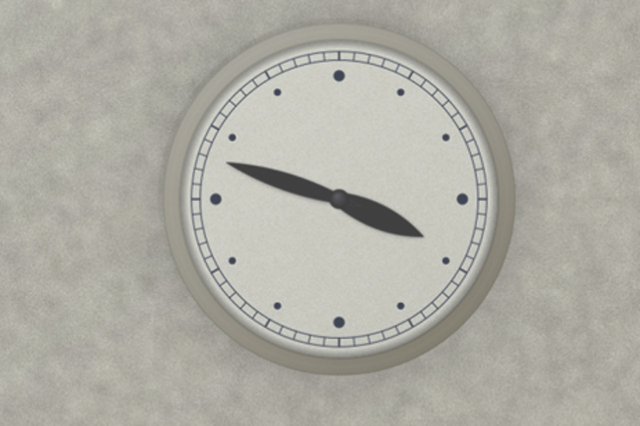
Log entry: 3:48
